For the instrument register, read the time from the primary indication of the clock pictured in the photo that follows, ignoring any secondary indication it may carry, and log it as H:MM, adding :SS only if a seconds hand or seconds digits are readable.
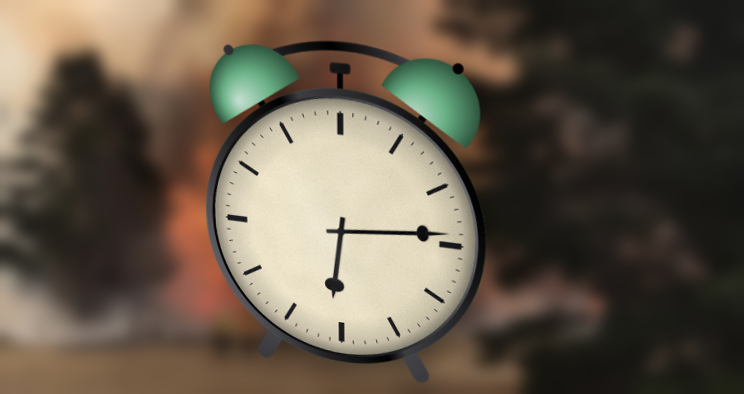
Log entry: 6:14
